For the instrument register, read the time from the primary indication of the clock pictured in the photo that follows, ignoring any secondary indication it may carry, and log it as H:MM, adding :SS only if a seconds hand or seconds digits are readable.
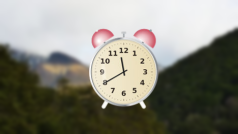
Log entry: 11:40
